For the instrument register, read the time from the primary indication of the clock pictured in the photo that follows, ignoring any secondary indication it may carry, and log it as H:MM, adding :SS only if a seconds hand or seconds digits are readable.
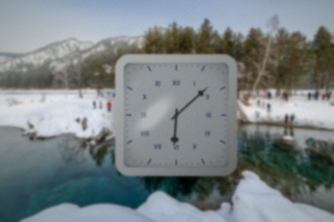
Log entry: 6:08
